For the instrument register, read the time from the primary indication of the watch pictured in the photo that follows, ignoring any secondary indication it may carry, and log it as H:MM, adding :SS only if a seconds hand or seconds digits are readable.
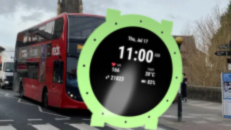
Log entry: 11:00
